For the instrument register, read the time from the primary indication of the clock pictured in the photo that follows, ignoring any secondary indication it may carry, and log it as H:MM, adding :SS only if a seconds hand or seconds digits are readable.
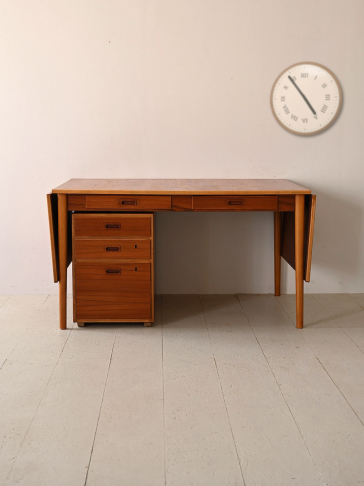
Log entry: 4:54
